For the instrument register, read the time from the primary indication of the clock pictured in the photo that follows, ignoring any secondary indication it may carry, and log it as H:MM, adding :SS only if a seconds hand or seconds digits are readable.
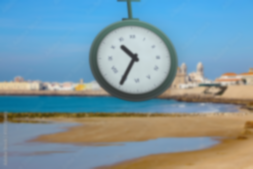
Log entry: 10:35
